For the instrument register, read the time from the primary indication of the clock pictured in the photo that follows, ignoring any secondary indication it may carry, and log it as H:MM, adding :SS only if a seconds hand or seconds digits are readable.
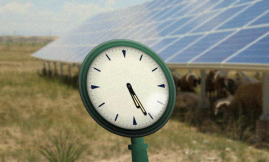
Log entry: 5:26
